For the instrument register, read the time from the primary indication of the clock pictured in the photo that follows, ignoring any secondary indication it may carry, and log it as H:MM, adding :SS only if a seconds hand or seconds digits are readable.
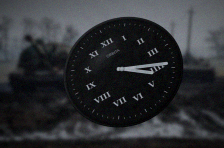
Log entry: 4:19
